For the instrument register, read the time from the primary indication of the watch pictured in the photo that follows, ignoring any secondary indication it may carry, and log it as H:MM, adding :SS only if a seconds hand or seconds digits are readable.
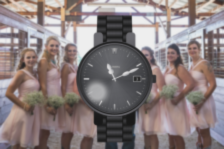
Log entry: 11:11
